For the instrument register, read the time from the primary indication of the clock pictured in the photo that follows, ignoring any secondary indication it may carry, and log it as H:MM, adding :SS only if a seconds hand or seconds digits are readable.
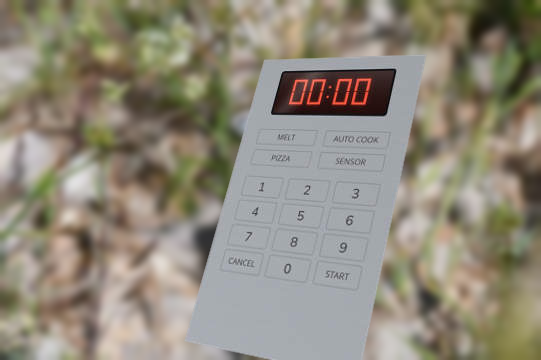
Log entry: 0:00
